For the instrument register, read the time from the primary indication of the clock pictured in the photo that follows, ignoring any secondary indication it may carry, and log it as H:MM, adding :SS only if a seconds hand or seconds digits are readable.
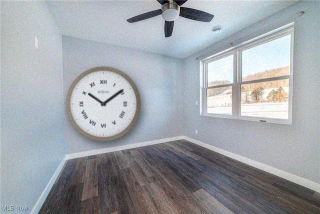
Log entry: 10:09
